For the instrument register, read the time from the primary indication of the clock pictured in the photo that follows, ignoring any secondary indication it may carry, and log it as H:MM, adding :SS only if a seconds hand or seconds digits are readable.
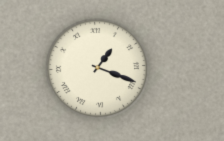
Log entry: 1:19
